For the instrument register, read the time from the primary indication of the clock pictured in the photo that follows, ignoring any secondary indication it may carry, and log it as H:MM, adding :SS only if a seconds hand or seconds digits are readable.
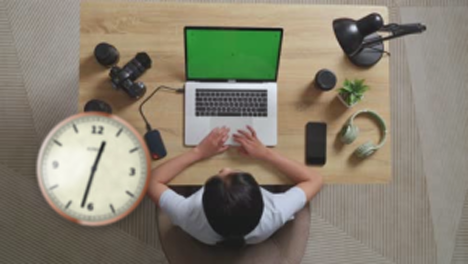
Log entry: 12:32
